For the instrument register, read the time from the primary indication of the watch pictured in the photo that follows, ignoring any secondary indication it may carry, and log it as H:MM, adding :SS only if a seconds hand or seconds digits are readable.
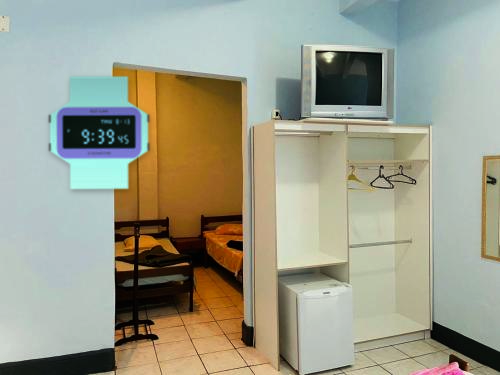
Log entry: 9:39
